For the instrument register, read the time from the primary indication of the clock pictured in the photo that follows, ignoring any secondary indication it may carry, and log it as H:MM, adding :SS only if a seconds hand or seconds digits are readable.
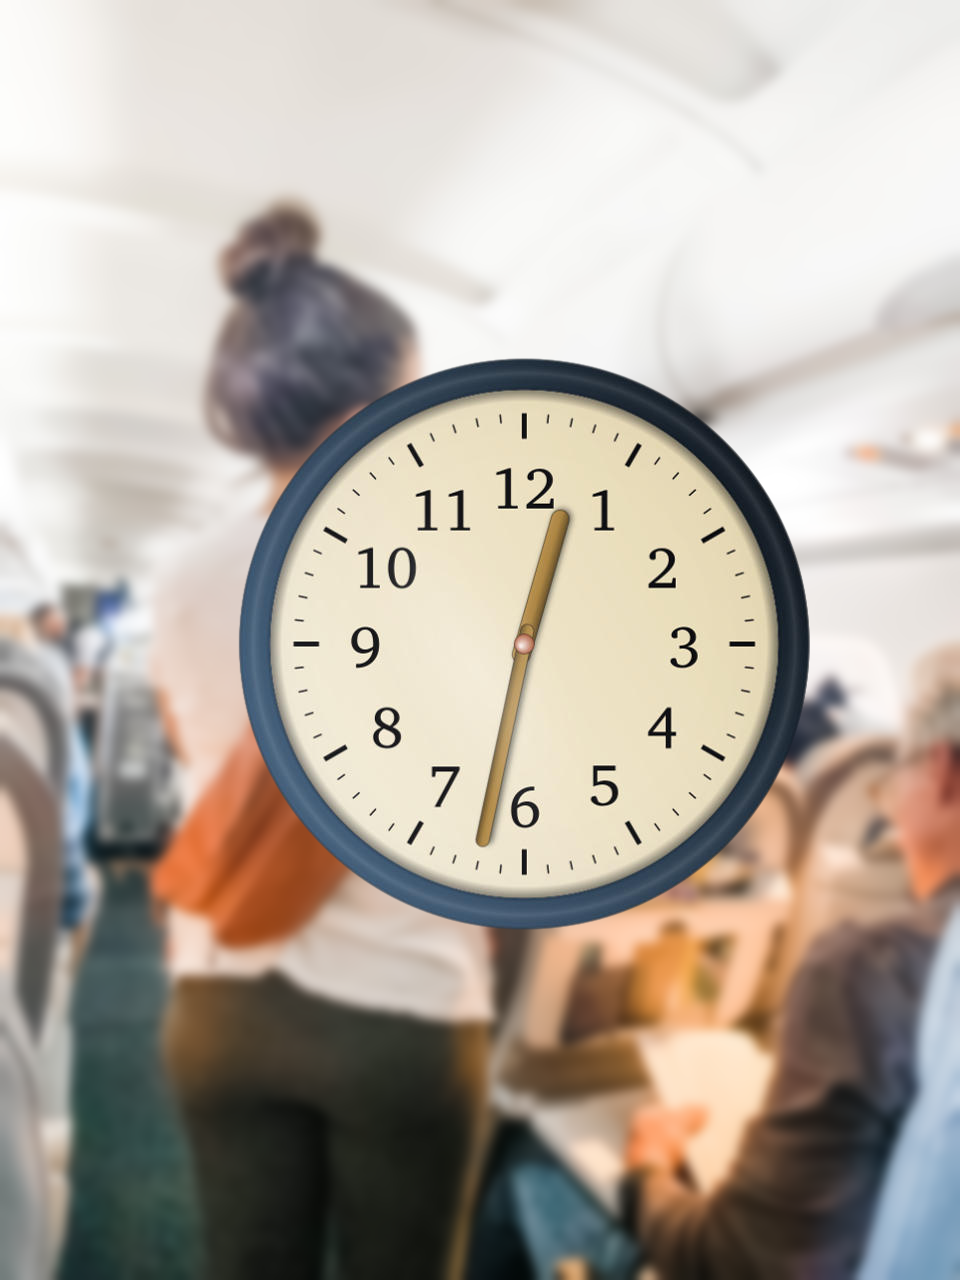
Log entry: 12:32
